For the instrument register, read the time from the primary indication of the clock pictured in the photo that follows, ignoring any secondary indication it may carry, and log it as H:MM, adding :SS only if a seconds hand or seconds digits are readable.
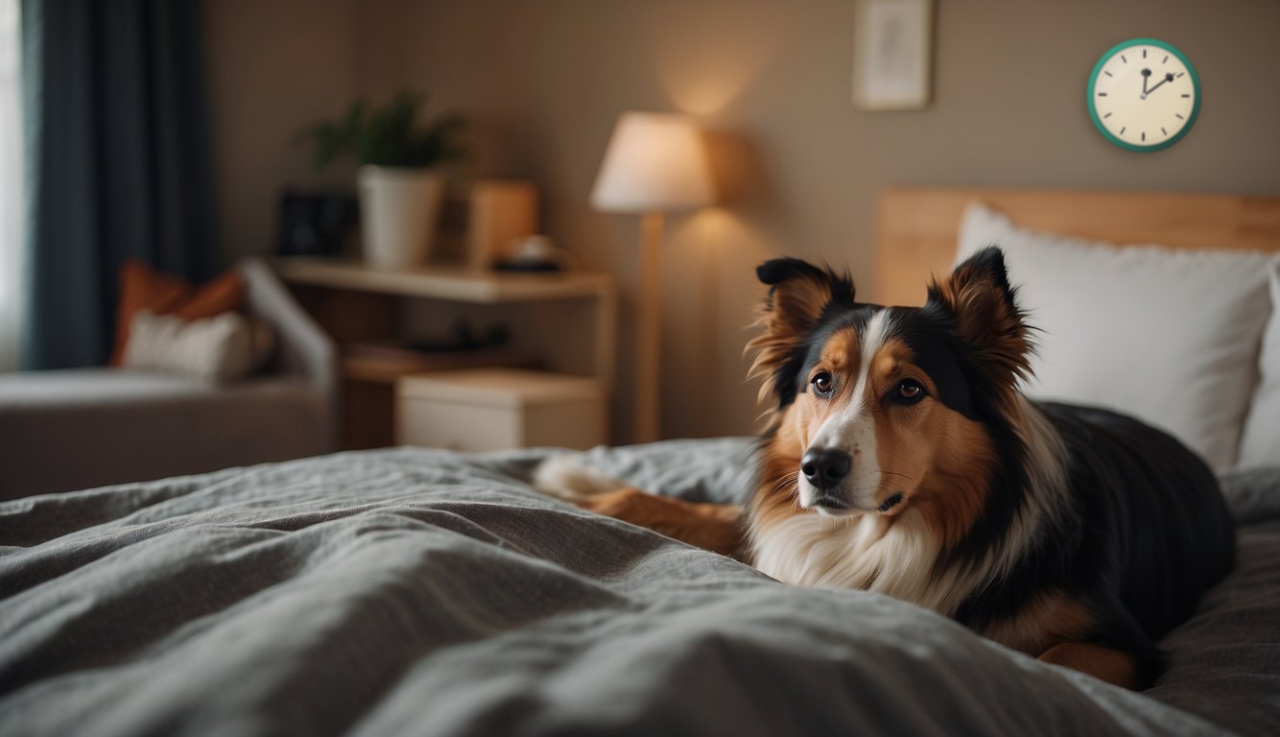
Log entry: 12:09
